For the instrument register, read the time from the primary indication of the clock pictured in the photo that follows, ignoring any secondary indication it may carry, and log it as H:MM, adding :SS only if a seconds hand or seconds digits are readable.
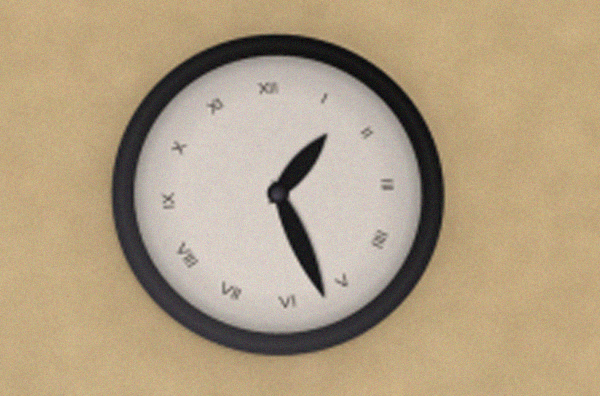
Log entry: 1:27
